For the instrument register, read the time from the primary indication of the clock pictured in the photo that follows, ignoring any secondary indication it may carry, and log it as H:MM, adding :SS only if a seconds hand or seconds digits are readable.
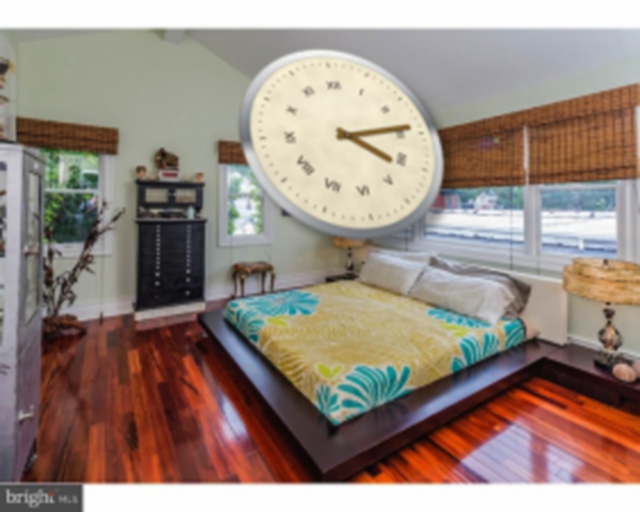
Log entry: 4:14
